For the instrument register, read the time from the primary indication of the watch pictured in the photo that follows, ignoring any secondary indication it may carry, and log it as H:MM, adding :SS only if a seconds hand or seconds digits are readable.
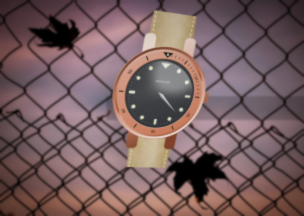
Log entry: 4:22
